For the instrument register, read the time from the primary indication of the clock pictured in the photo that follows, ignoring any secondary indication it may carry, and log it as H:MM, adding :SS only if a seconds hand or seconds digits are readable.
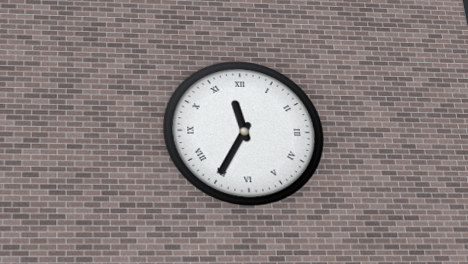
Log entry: 11:35
